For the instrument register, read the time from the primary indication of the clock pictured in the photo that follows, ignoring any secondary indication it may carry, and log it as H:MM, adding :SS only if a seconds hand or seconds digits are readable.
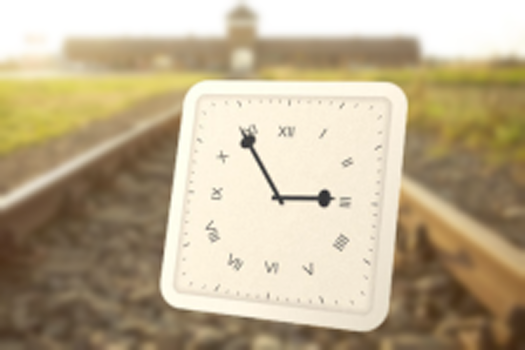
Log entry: 2:54
